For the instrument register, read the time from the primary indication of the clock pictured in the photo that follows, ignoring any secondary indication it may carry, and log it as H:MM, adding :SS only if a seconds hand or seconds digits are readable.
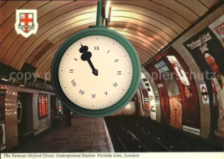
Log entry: 10:55
